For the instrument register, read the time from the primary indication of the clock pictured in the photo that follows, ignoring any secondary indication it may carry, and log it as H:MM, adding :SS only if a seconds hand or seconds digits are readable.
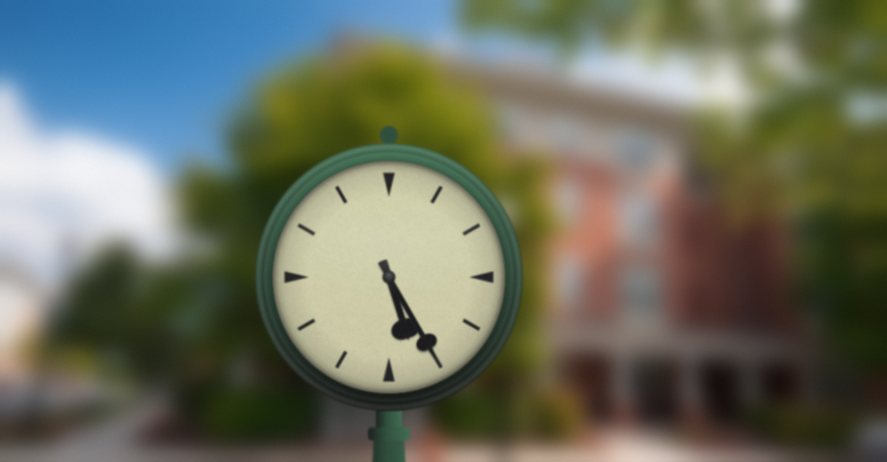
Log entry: 5:25
